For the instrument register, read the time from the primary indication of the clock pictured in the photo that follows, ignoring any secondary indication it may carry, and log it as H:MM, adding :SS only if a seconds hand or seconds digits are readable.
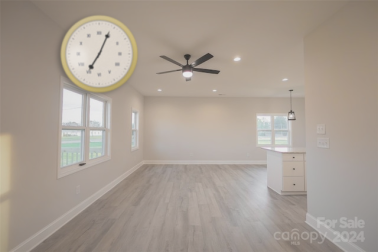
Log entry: 7:04
